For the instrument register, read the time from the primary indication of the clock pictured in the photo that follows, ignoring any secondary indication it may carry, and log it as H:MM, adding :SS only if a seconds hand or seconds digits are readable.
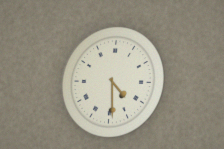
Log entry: 4:29
